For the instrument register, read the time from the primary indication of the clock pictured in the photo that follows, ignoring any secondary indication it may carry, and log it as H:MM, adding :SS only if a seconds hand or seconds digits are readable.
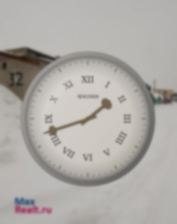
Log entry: 1:42
